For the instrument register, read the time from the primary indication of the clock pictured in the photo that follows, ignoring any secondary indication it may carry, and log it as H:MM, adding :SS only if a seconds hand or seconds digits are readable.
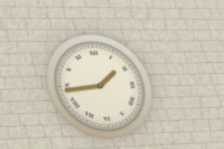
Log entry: 1:44
